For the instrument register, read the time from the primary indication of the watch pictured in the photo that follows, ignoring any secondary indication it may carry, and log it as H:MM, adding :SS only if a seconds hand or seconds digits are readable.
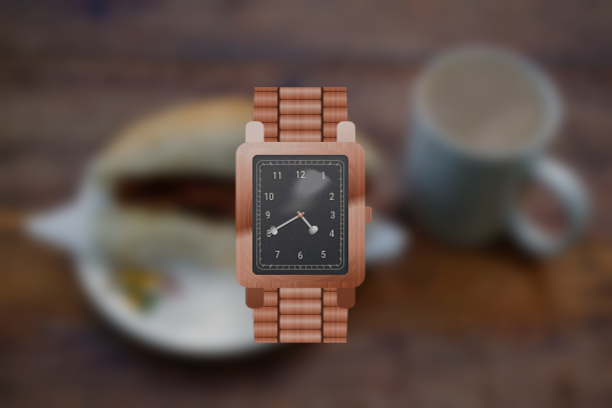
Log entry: 4:40
